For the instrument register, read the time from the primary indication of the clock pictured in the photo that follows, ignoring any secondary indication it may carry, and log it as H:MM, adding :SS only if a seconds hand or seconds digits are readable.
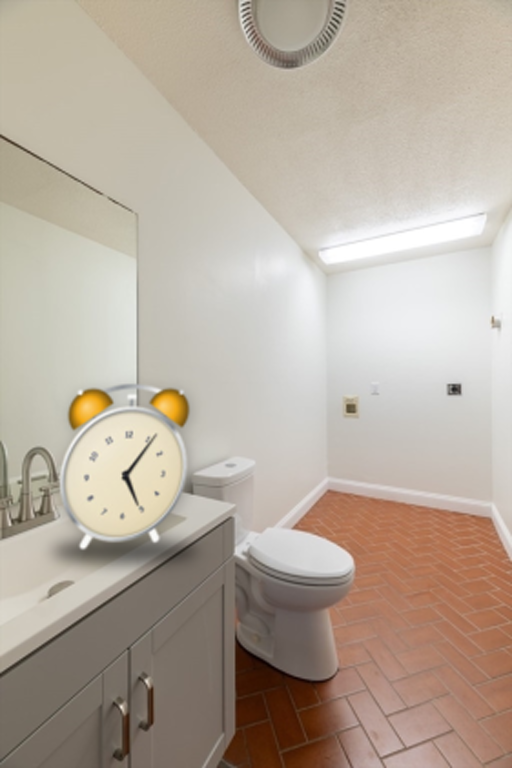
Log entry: 5:06
